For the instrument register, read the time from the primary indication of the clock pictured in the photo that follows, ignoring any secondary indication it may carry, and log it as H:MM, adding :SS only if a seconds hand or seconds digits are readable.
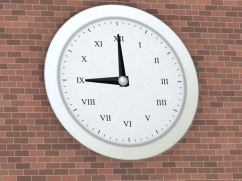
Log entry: 9:00
